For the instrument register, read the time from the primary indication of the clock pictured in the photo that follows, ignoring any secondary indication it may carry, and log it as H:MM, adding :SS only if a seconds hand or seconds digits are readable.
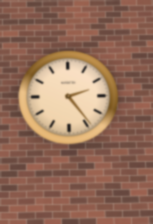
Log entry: 2:24
